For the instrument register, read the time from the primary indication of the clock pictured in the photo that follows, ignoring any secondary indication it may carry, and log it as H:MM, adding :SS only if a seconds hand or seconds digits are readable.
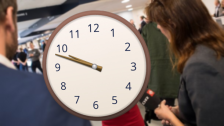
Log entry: 9:48
